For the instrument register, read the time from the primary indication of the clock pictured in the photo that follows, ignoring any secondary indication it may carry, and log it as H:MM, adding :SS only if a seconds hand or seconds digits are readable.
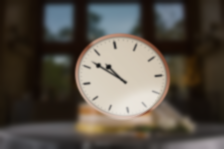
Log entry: 10:52
